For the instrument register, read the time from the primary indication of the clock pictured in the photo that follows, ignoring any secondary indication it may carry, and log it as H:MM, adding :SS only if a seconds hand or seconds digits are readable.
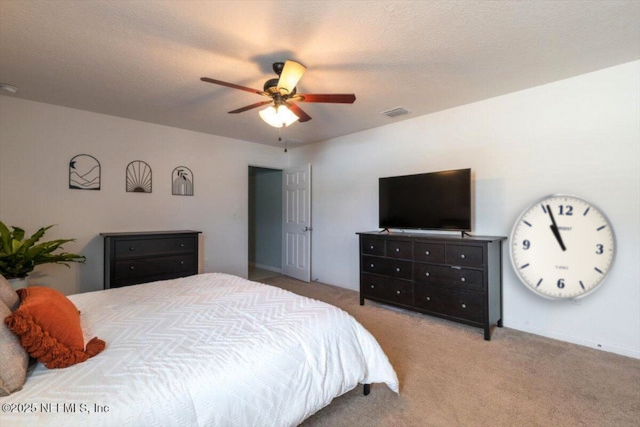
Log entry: 10:56
